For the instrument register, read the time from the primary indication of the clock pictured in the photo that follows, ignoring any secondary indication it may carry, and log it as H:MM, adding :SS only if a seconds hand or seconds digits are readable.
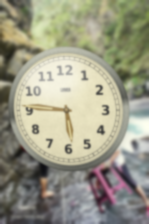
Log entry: 5:46
